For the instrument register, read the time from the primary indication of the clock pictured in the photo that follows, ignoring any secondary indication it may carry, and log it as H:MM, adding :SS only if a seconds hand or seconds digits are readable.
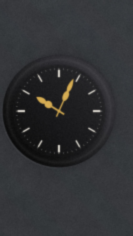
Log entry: 10:04
